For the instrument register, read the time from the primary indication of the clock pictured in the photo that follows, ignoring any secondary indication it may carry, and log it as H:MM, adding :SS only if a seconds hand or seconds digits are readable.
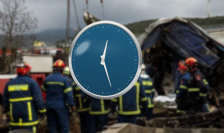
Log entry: 12:27
